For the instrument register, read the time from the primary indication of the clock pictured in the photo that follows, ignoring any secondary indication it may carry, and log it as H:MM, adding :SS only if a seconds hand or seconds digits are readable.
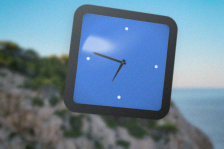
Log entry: 6:47
